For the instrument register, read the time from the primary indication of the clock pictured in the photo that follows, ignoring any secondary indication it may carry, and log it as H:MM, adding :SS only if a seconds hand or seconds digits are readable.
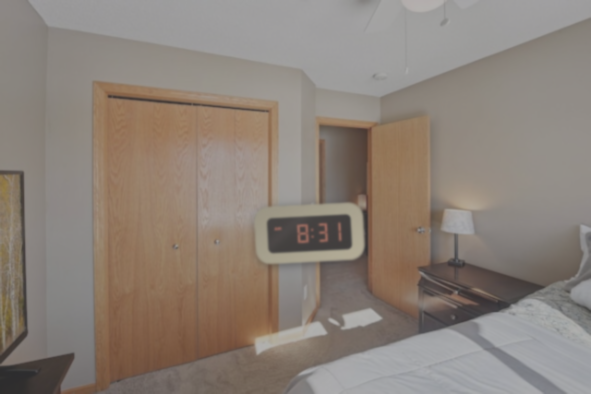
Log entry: 8:31
